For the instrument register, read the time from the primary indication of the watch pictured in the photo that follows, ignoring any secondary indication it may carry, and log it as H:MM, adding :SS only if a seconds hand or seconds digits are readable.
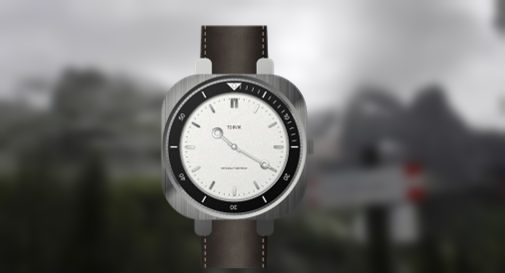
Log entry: 10:20
